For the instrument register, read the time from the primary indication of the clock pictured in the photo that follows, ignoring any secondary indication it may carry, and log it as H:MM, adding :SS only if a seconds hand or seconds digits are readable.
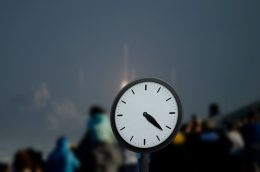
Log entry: 4:22
